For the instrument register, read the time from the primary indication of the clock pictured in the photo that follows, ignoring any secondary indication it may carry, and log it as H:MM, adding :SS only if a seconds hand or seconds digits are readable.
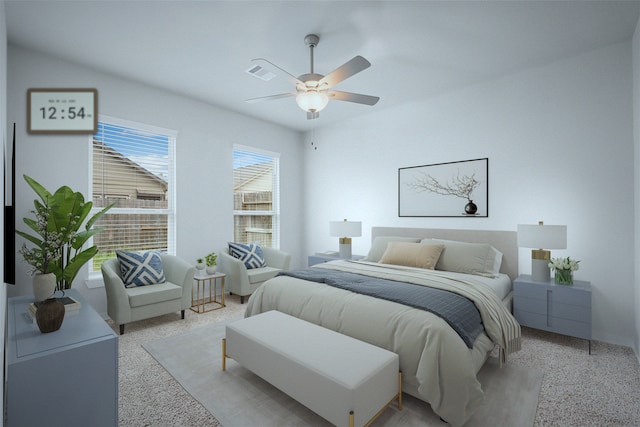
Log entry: 12:54
